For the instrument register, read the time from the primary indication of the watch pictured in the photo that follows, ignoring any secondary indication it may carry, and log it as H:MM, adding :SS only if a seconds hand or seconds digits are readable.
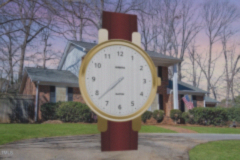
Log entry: 7:38
